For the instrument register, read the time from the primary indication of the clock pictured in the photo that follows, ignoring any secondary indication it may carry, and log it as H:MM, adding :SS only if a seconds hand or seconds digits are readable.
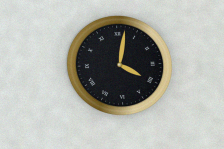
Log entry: 4:02
